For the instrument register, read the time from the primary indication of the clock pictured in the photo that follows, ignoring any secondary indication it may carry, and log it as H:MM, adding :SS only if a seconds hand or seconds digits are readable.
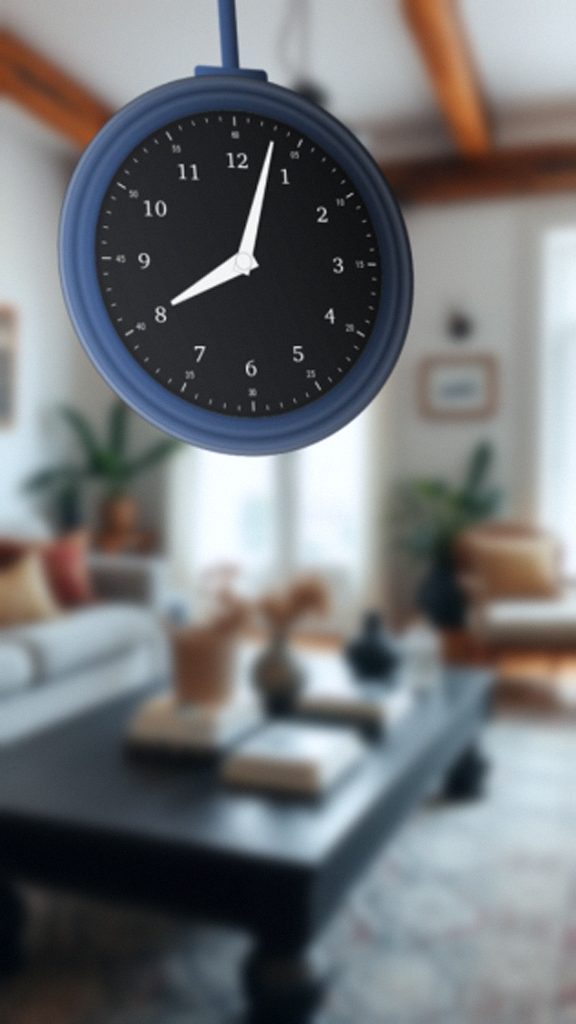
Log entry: 8:03
